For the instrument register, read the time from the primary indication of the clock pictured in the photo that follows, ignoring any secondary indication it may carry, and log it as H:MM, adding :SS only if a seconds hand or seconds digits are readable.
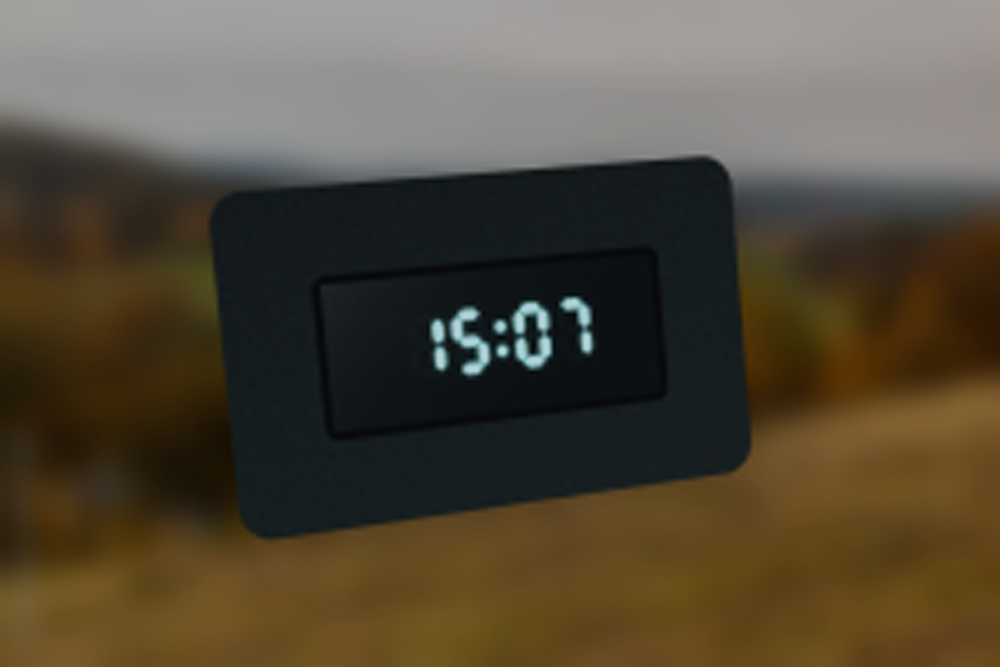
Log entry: 15:07
